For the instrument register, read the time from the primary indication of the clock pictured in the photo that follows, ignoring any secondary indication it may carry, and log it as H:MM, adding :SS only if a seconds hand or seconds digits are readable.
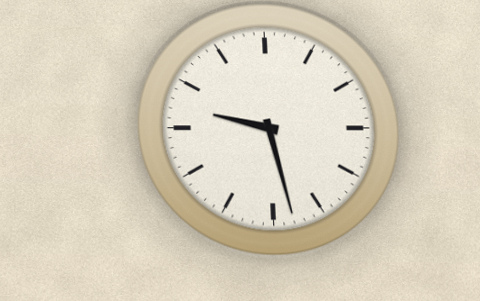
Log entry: 9:28
